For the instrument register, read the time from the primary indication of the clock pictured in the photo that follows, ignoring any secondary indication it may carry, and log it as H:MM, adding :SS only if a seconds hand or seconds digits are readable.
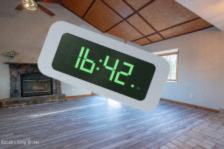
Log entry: 16:42
